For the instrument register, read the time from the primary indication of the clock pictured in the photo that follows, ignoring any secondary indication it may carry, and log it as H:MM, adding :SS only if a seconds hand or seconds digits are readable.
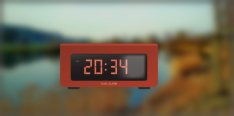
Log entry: 20:34
